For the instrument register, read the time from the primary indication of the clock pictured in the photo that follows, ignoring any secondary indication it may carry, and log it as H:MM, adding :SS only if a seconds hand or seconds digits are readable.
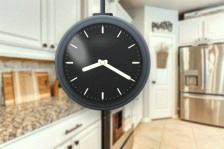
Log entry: 8:20
